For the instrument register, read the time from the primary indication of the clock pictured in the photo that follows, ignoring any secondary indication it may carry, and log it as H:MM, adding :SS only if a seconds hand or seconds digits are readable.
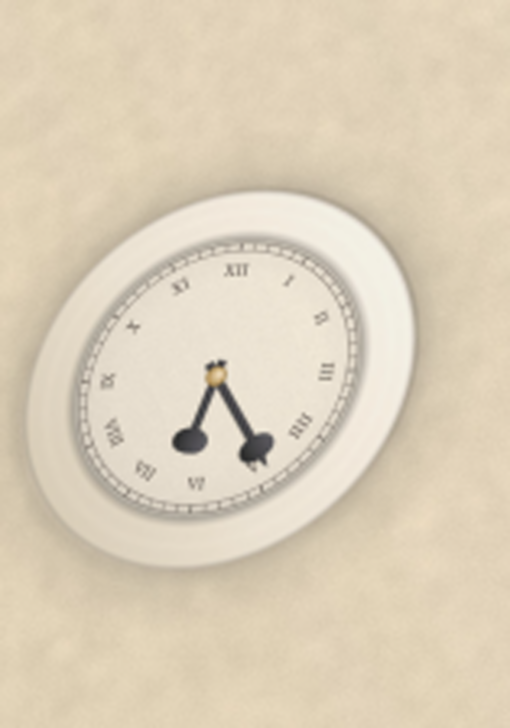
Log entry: 6:24
